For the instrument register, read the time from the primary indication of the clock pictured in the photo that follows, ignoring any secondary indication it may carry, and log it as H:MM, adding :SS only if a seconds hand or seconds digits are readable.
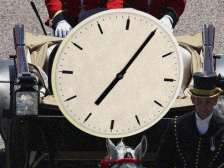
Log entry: 7:05
